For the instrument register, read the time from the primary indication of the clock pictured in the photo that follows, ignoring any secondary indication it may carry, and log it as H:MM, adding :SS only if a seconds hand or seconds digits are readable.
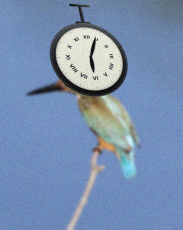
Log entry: 6:04
